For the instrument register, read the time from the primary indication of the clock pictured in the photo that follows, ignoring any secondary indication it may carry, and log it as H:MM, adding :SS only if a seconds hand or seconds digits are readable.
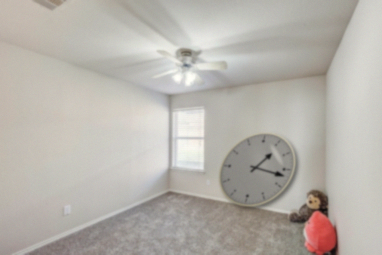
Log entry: 1:17
